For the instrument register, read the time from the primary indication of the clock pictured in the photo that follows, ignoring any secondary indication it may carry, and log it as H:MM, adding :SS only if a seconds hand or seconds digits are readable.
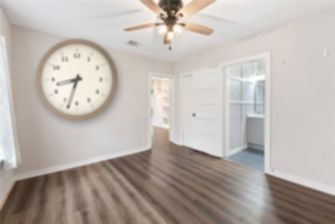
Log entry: 8:33
